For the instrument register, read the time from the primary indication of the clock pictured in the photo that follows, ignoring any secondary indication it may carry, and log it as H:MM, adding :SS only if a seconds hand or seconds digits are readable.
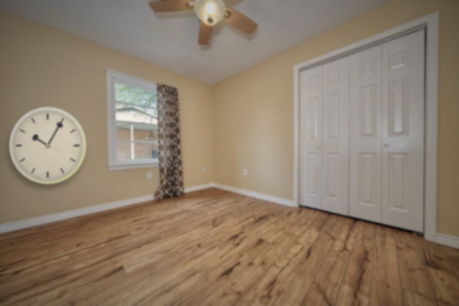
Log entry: 10:05
